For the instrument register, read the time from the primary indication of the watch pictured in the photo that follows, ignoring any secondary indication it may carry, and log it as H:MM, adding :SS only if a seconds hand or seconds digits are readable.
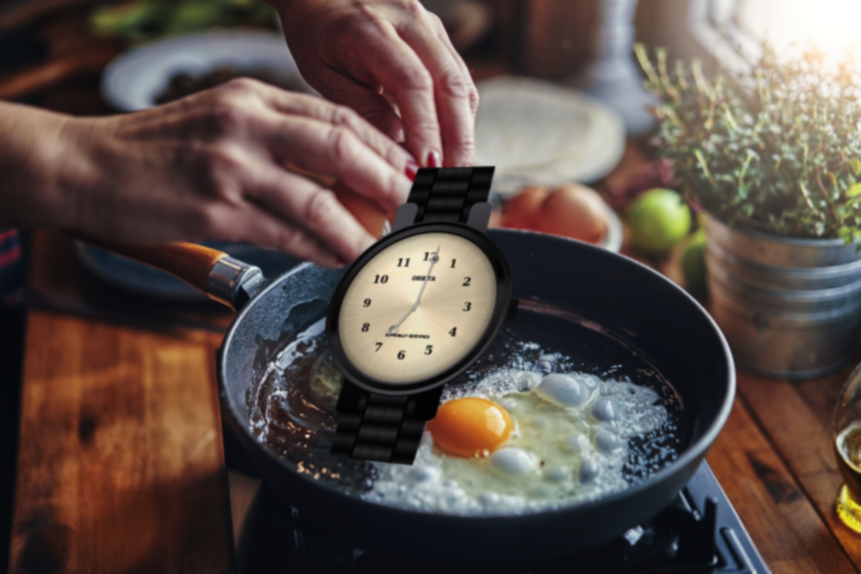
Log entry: 7:01
